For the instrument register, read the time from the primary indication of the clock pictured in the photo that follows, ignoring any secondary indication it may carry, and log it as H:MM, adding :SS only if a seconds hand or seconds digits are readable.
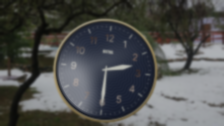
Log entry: 2:30
